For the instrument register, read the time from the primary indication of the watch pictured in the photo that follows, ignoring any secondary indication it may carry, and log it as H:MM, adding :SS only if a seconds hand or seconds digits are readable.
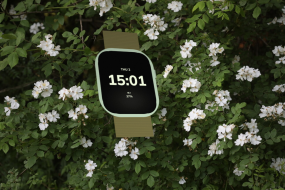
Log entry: 15:01
